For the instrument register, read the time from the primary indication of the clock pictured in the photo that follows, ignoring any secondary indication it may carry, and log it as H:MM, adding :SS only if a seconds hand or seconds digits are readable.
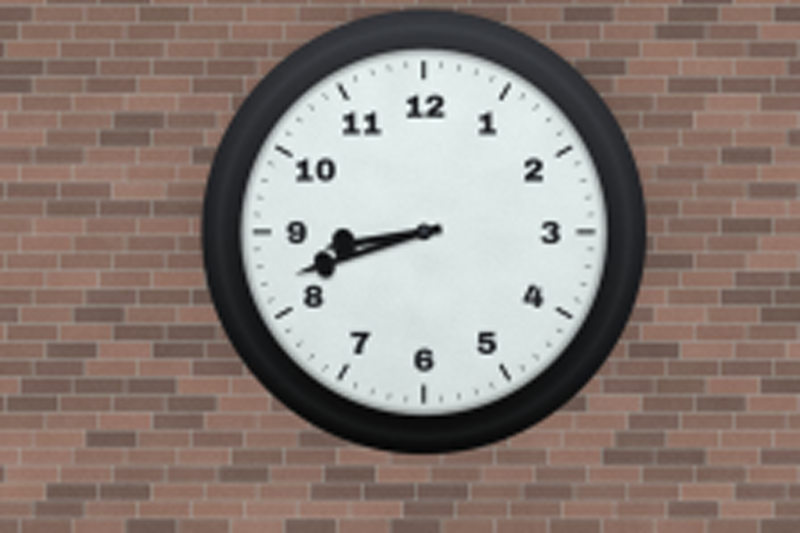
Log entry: 8:42
